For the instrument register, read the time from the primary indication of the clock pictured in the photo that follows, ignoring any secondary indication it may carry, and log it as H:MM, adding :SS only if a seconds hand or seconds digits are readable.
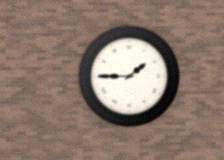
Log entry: 1:45
